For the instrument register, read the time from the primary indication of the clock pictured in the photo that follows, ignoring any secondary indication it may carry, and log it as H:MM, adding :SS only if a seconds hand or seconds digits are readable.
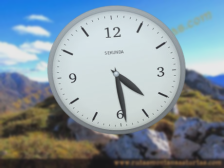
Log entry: 4:29
